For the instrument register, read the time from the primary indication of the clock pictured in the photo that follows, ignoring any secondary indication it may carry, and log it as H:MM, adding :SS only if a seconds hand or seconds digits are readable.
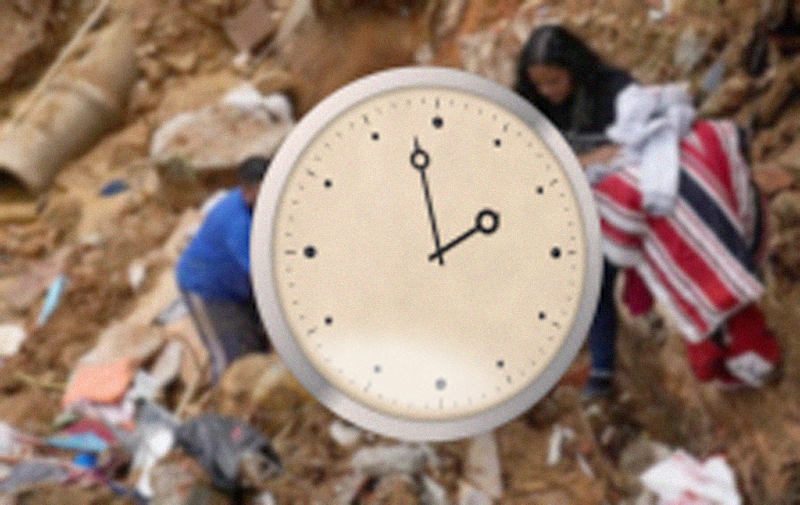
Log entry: 1:58
